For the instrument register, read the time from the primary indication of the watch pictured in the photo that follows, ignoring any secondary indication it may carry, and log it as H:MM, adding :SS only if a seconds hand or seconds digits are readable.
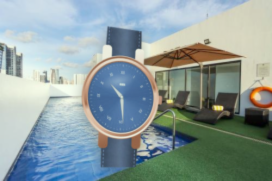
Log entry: 10:29
